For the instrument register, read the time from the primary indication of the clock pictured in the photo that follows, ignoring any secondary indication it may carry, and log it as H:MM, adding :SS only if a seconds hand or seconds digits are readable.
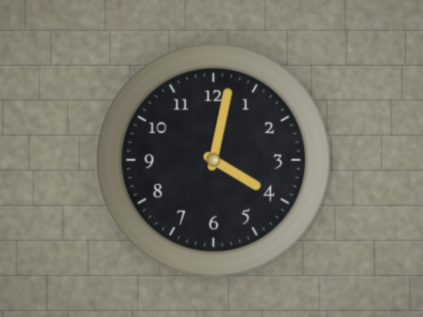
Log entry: 4:02
